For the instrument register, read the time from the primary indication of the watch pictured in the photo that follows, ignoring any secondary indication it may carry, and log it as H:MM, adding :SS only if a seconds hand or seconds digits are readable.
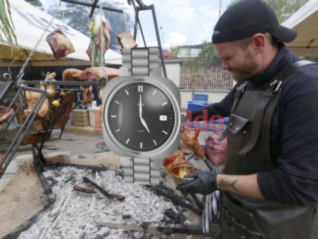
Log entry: 5:00
